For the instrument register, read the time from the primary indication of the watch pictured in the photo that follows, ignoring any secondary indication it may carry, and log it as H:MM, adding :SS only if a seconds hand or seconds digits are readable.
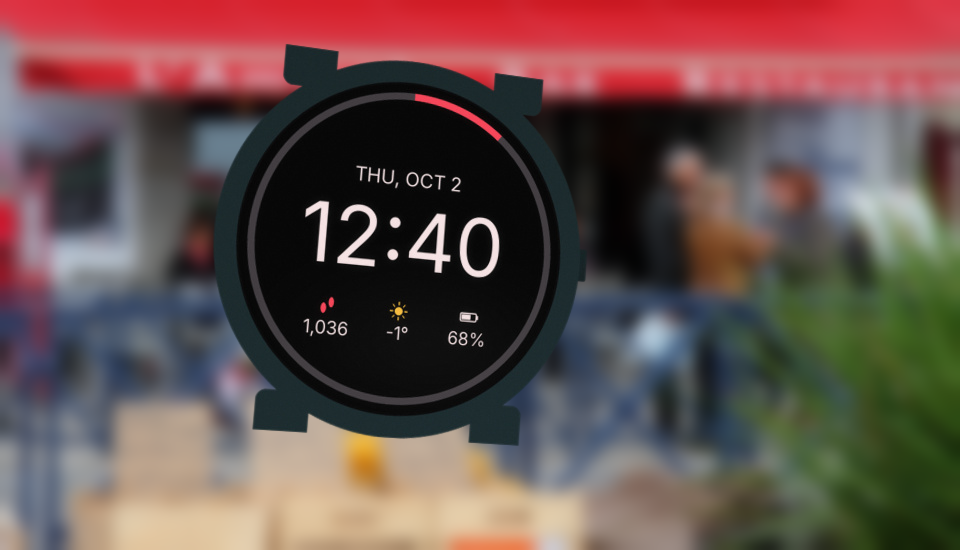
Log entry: 12:40
